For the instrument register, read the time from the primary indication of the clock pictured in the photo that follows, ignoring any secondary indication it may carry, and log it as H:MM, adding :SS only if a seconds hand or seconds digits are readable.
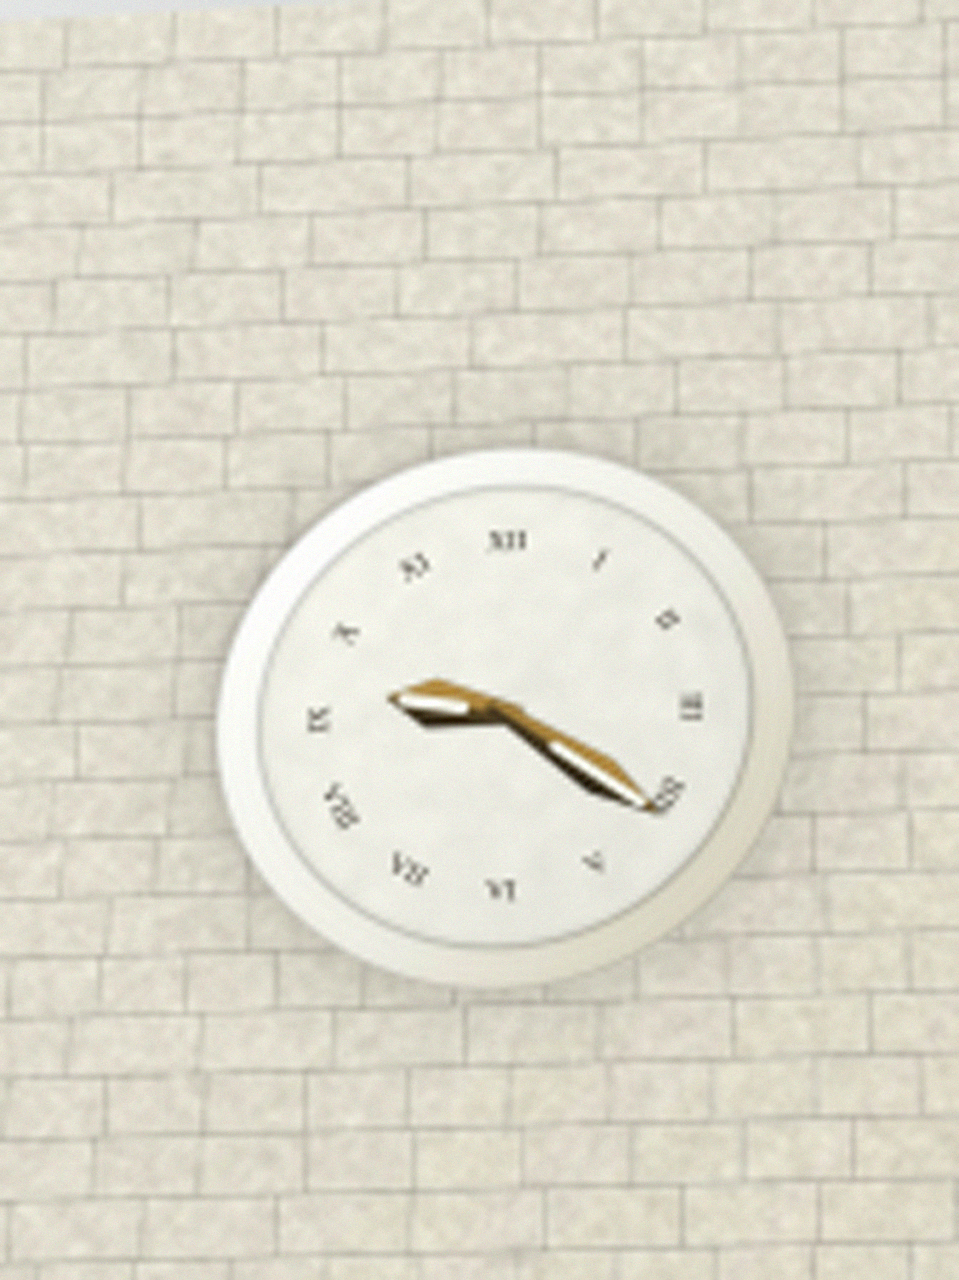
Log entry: 9:21
